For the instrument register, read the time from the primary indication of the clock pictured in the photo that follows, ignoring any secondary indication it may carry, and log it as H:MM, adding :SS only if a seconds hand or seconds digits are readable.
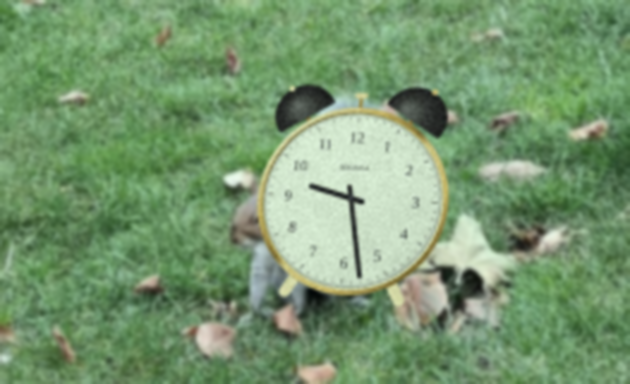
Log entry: 9:28
